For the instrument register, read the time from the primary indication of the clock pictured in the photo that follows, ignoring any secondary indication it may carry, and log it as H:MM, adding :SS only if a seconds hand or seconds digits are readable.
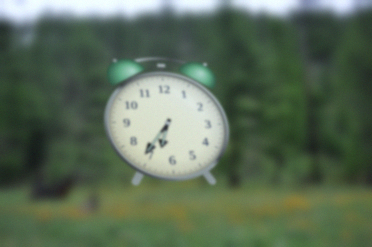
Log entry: 6:36
